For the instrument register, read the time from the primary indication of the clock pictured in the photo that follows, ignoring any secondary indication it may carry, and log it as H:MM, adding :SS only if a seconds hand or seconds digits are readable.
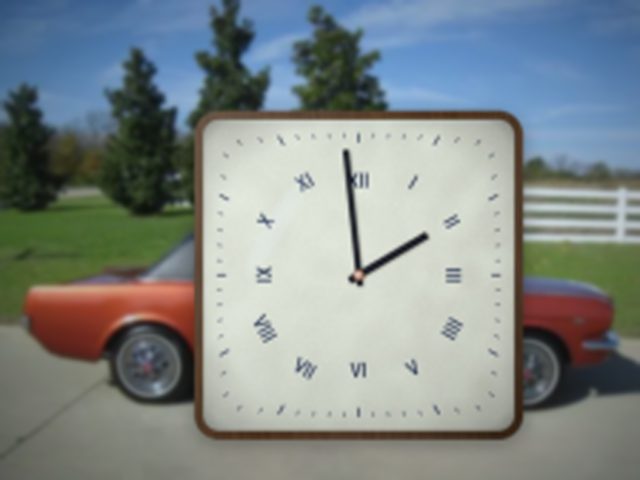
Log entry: 1:59
